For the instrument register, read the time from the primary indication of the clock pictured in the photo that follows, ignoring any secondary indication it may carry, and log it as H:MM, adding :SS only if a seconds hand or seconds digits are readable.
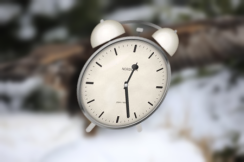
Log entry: 12:27
